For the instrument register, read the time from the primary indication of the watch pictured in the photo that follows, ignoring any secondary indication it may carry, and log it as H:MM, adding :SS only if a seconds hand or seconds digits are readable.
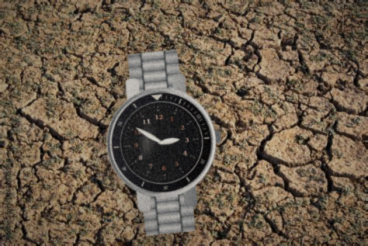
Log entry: 2:51
